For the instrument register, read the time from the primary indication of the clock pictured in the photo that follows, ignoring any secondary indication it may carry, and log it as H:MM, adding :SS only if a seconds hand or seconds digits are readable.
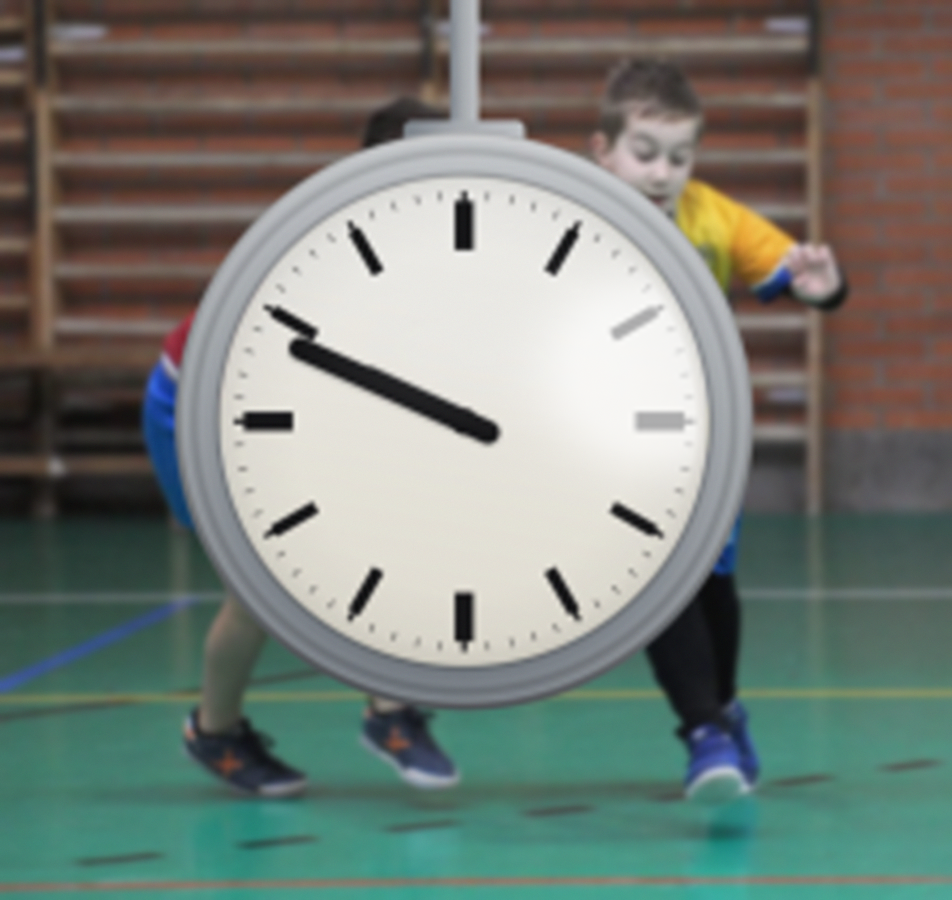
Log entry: 9:49
